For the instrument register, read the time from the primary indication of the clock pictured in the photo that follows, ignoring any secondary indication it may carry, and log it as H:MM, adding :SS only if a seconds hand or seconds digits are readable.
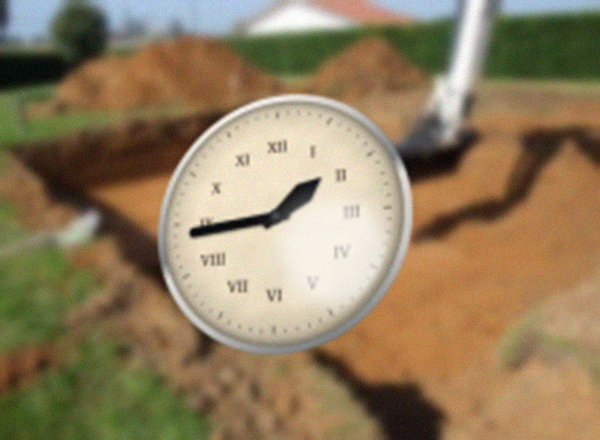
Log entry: 1:44
